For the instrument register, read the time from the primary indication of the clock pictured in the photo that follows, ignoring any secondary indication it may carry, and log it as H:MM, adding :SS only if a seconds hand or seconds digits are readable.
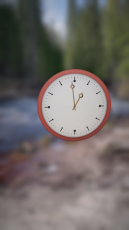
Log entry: 12:59
